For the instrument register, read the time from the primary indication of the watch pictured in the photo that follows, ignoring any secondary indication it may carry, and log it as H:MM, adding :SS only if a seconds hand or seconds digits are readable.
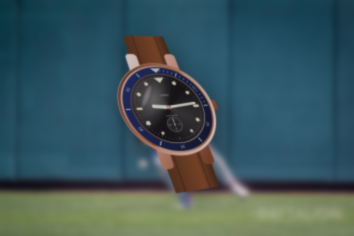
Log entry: 9:14
